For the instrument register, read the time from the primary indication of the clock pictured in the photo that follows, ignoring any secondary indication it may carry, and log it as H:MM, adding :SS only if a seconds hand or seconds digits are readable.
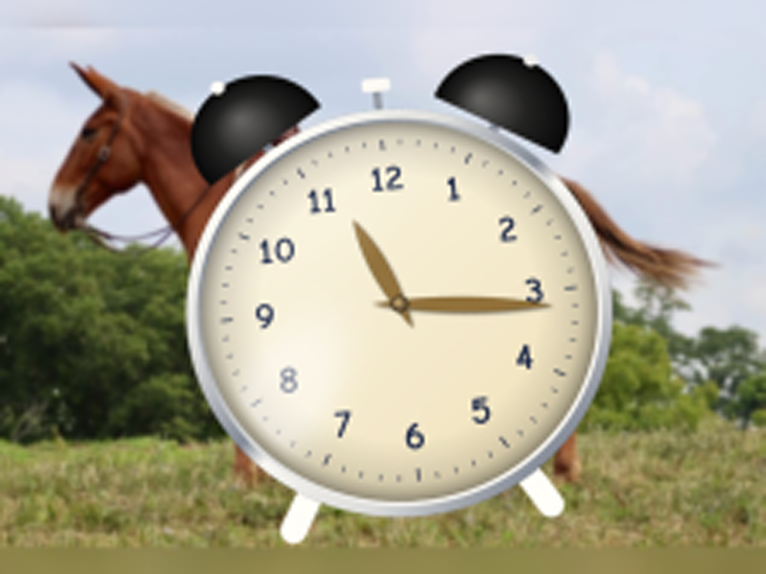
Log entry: 11:16
